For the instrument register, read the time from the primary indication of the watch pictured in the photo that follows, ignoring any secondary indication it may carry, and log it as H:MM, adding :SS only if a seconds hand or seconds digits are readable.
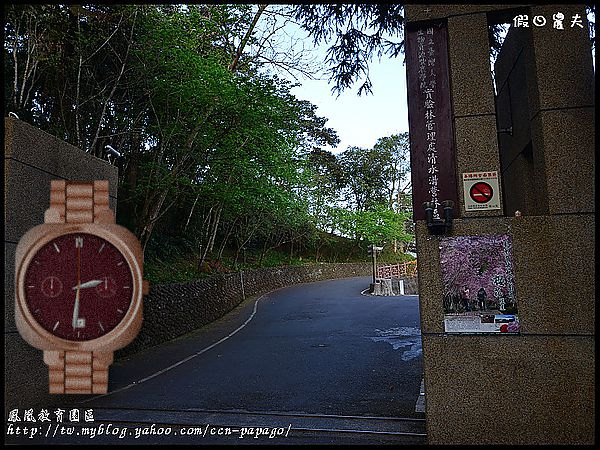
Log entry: 2:31
